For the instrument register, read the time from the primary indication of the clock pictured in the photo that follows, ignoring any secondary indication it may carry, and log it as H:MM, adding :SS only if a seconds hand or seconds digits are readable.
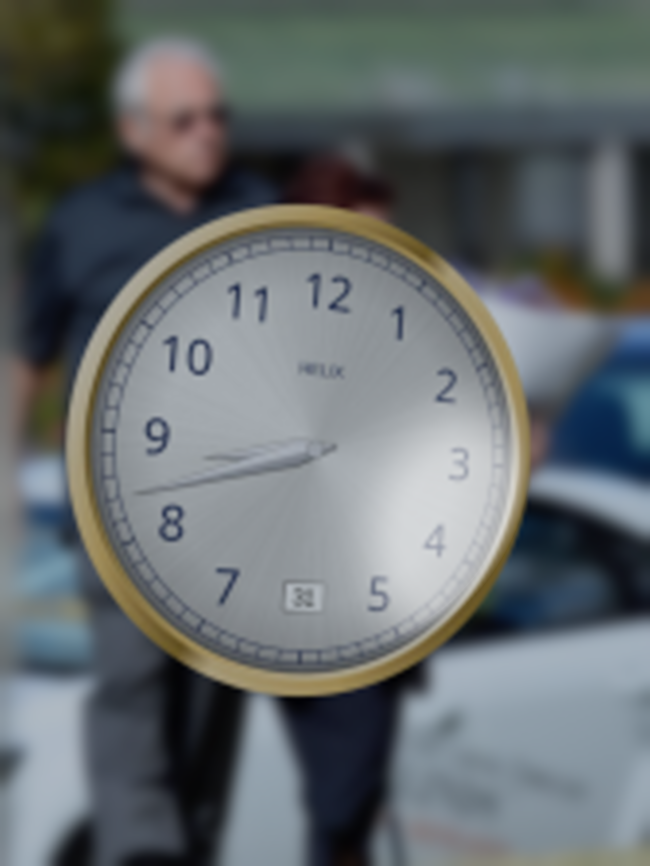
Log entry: 8:42
